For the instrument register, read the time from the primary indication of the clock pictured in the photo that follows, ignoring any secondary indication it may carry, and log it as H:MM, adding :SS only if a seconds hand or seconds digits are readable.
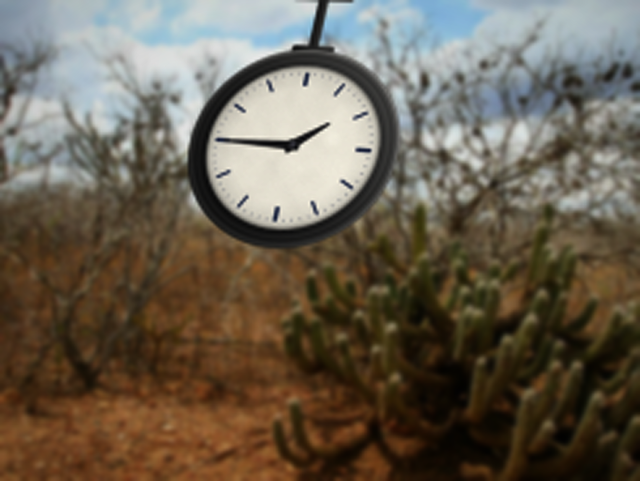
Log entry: 1:45
